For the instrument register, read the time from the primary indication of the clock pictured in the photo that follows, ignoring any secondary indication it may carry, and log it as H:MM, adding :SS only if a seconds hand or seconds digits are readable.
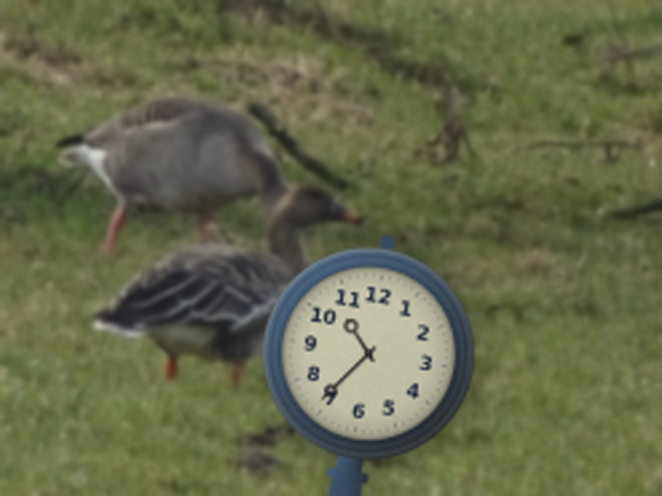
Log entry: 10:36
